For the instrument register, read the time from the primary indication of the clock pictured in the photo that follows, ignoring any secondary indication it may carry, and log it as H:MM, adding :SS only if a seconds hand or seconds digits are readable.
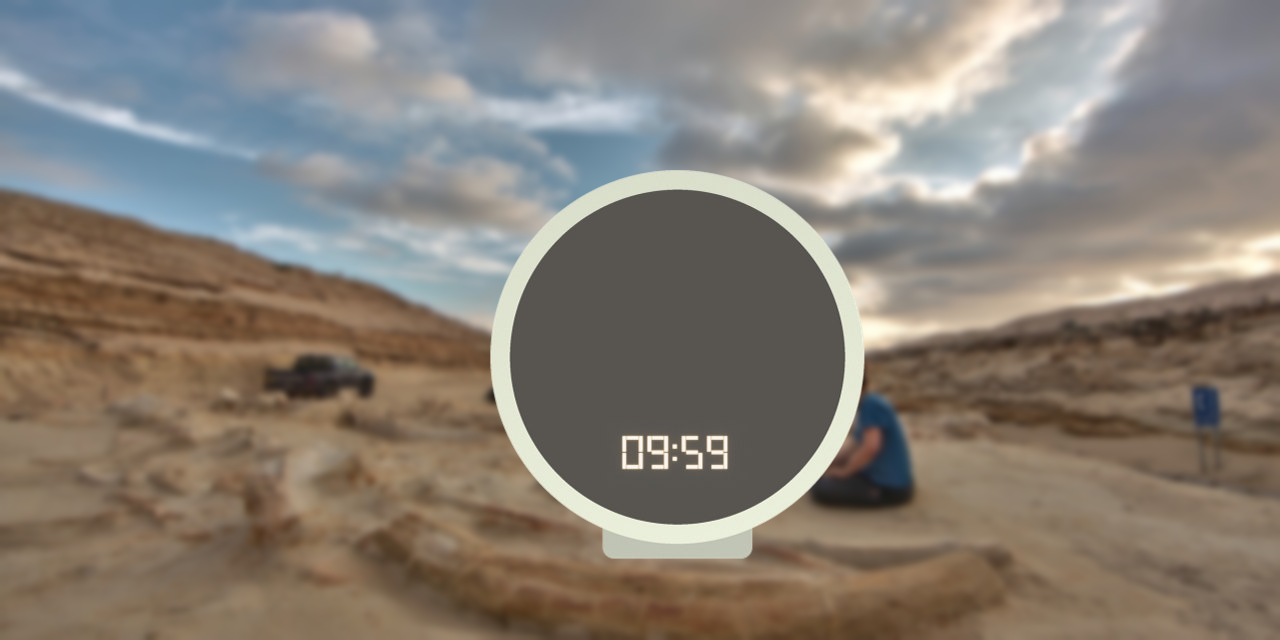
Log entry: 9:59
